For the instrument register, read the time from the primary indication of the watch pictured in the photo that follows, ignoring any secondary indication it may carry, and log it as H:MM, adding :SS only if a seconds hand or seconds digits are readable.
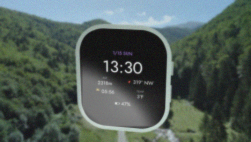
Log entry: 13:30
